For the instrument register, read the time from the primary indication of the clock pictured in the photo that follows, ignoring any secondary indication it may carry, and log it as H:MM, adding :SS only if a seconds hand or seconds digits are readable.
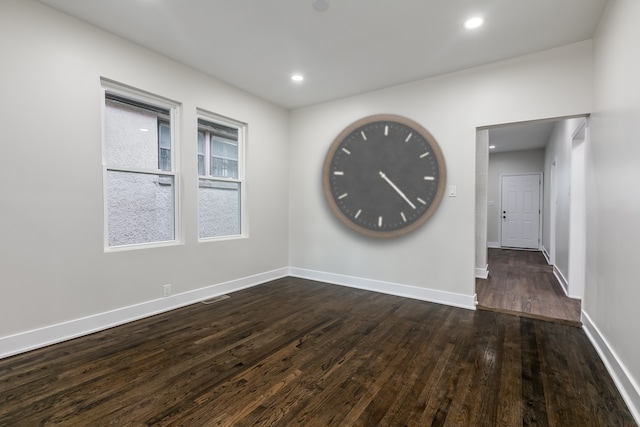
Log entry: 4:22
